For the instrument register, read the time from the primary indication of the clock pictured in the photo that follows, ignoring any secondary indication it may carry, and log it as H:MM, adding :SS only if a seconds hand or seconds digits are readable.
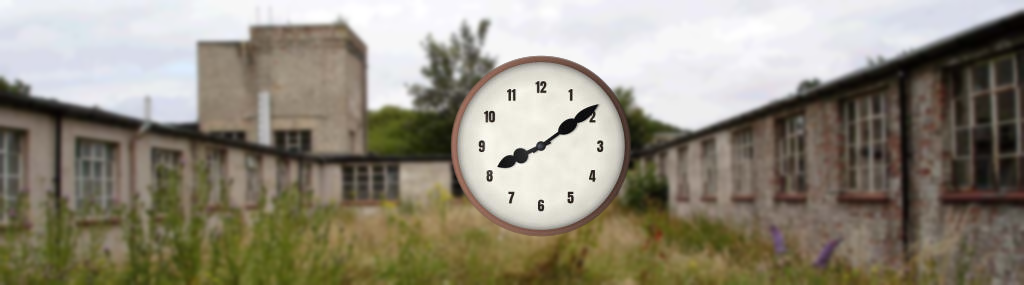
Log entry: 8:09
